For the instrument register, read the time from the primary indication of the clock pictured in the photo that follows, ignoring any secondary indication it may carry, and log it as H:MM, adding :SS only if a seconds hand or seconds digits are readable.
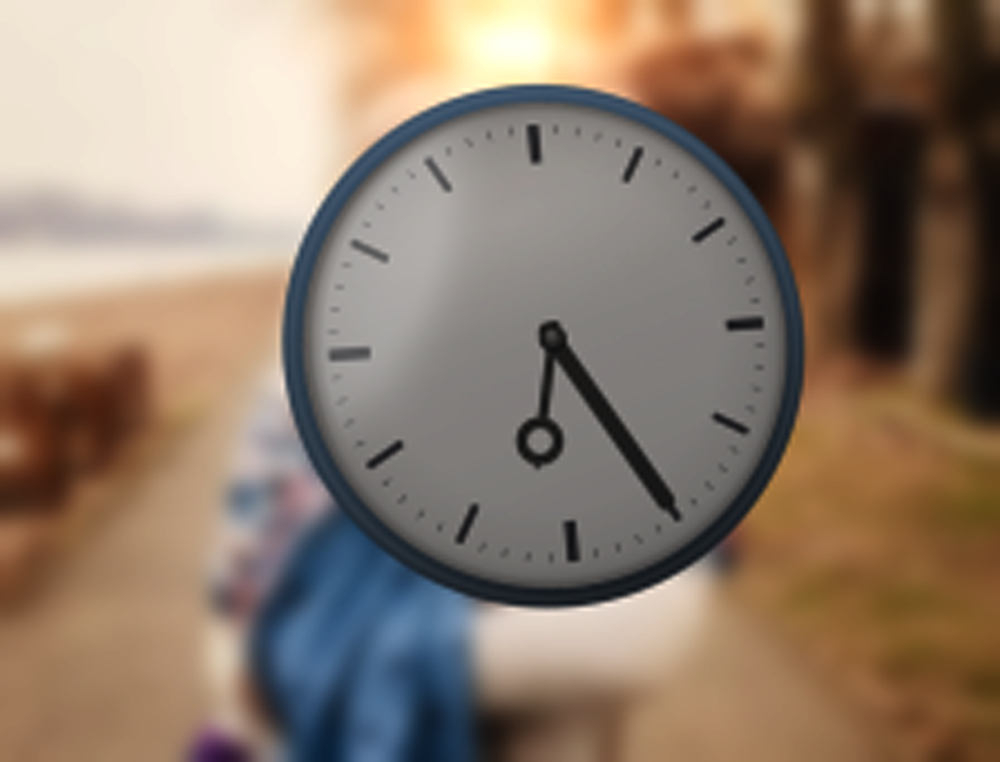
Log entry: 6:25
